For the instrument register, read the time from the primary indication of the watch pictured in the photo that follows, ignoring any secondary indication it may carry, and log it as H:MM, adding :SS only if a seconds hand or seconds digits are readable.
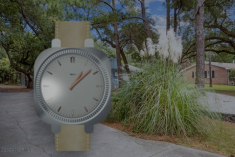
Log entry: 1:08
